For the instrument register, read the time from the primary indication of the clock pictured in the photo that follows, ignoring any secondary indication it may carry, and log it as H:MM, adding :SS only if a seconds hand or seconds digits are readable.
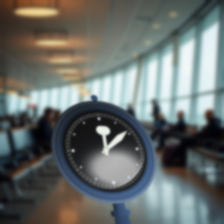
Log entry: 12:09
